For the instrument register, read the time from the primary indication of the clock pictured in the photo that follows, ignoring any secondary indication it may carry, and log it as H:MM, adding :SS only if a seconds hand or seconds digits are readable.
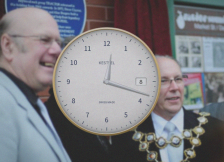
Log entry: 12:18
